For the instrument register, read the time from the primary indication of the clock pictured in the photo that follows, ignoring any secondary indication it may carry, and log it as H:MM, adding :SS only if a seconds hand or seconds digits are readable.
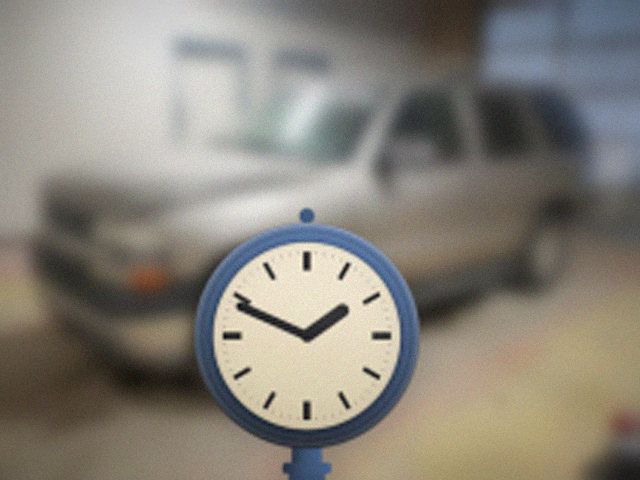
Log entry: 1:49
